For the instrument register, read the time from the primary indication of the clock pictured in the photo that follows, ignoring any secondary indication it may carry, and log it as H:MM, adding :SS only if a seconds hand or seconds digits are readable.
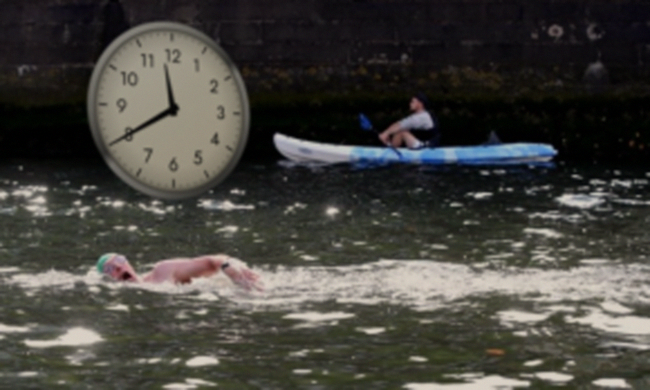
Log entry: 11:40
